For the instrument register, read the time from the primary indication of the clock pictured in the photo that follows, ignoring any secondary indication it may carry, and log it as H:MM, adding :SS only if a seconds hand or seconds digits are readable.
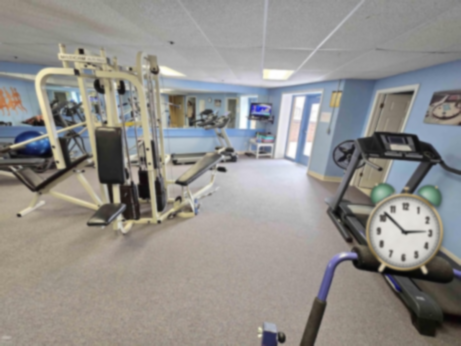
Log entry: 2:52
